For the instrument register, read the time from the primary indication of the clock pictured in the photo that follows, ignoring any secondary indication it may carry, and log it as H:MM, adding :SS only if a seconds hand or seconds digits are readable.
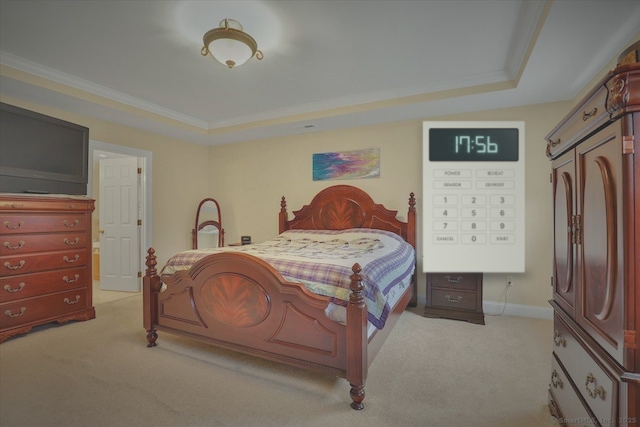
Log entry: 17:56
